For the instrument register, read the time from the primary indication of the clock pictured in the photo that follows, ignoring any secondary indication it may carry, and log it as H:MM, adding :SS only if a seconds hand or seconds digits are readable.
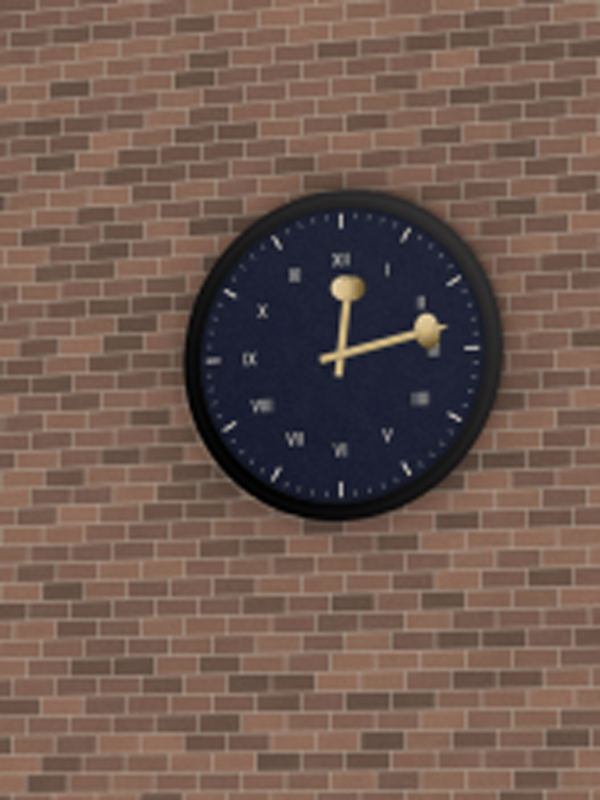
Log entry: 12:13
